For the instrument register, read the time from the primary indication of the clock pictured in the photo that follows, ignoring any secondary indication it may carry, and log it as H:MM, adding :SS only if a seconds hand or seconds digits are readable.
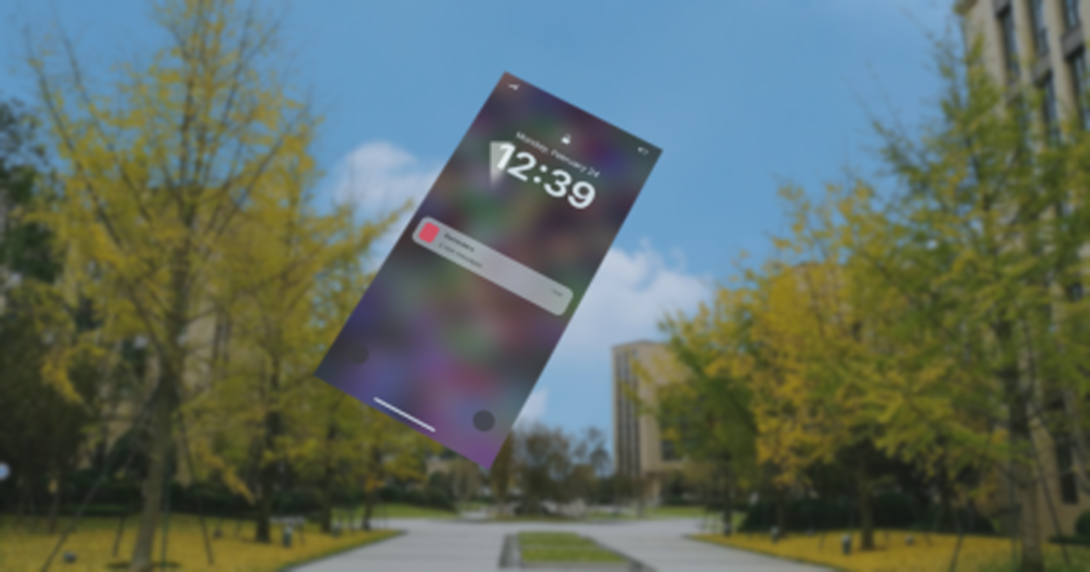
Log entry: 12:39
